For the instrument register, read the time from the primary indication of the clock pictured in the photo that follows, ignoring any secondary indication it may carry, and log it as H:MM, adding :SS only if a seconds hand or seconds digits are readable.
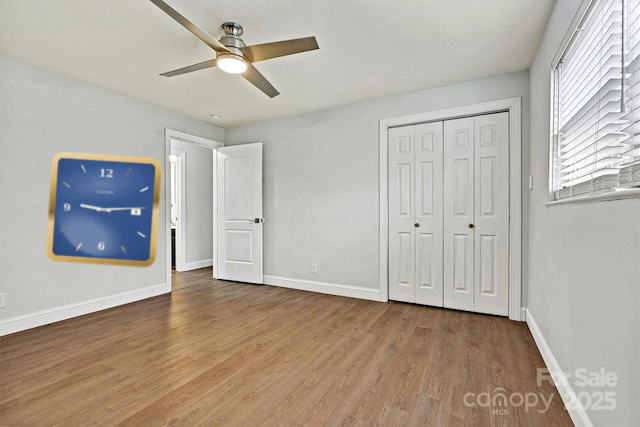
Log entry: 9:14
